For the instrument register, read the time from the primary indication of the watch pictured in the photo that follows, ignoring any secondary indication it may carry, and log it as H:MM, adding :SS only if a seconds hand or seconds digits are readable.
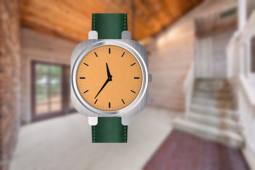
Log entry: 11:36
